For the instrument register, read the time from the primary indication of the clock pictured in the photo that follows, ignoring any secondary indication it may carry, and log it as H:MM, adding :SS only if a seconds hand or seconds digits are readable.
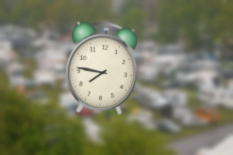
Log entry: 7:46
